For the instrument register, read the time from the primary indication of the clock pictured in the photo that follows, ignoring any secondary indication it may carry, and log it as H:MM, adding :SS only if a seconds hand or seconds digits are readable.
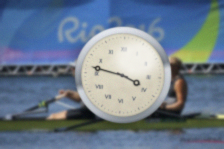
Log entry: 3:47
